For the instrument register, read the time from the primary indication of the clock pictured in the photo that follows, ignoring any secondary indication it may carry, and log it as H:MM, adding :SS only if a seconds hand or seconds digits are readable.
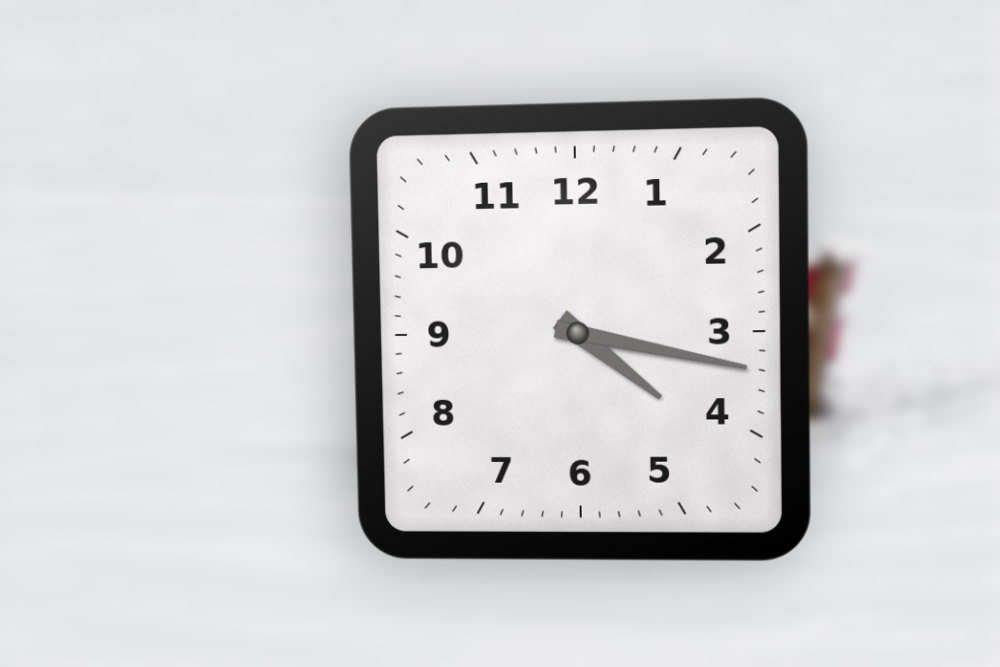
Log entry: 4:17
